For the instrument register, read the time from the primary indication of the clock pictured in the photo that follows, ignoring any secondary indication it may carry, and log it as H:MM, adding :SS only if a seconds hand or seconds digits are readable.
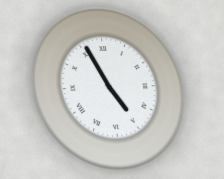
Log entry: 4:56
